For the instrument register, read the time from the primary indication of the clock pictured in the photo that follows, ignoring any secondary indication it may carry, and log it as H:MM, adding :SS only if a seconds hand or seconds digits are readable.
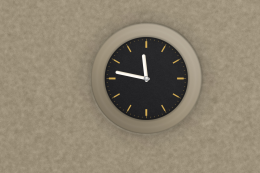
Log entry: 11:47
